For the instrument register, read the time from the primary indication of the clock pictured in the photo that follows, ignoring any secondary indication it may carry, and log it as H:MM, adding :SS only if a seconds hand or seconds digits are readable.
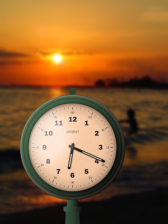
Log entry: 6:19
